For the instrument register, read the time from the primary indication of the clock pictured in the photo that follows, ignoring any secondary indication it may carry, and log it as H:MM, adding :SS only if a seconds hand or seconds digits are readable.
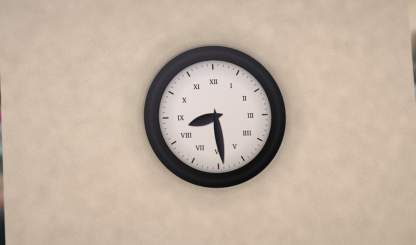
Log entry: 8:29
